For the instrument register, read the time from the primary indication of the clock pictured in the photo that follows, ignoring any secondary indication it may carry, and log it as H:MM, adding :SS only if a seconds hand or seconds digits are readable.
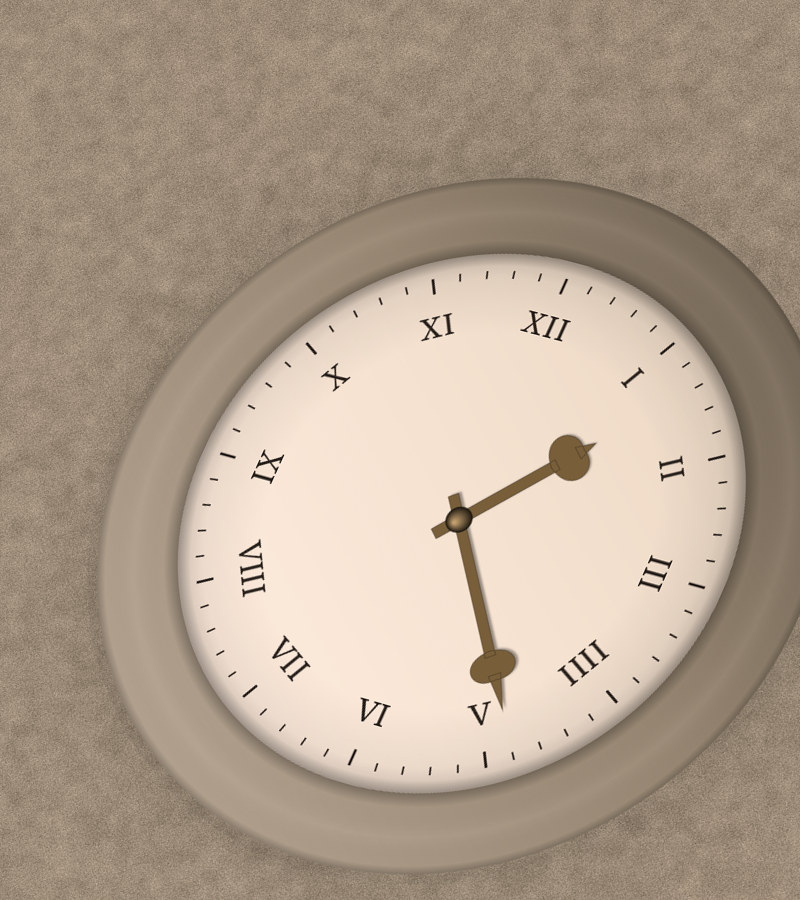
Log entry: 1:24
